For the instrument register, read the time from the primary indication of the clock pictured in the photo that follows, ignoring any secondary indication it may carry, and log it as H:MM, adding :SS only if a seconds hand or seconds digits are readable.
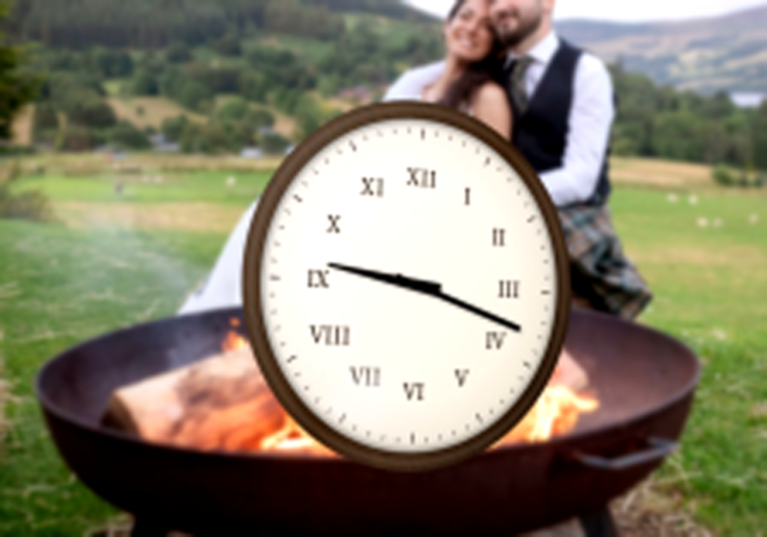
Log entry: 9:18
